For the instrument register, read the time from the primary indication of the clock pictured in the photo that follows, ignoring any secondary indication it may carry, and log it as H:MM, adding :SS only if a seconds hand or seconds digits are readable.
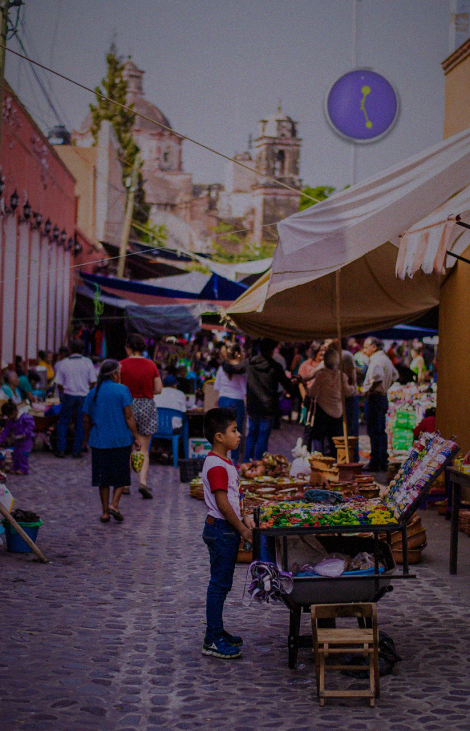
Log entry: 12:27
